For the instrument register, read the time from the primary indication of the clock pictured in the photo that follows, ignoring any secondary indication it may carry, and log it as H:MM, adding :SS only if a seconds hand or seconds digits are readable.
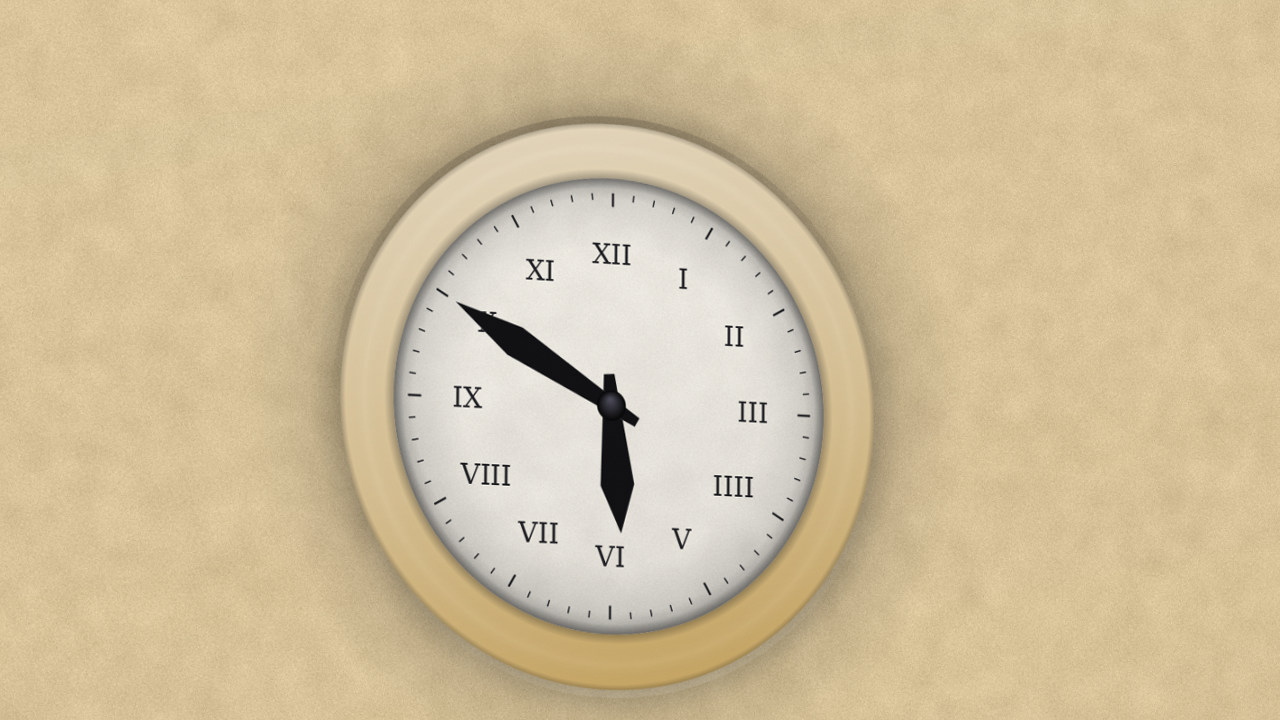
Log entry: 5:50
